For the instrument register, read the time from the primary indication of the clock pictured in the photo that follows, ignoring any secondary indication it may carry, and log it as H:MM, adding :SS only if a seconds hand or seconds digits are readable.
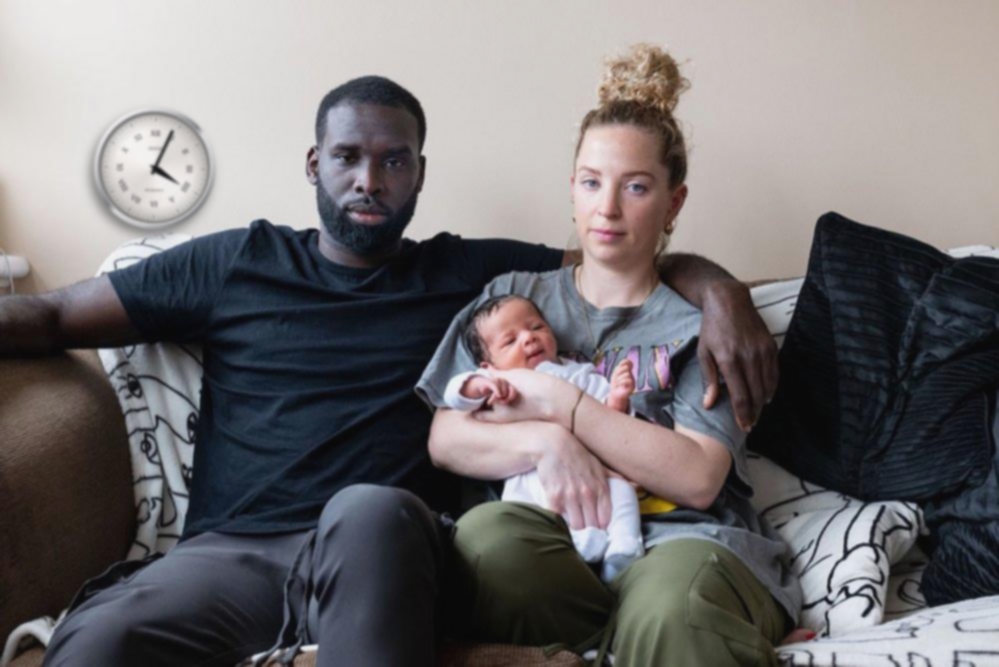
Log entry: 4:04
